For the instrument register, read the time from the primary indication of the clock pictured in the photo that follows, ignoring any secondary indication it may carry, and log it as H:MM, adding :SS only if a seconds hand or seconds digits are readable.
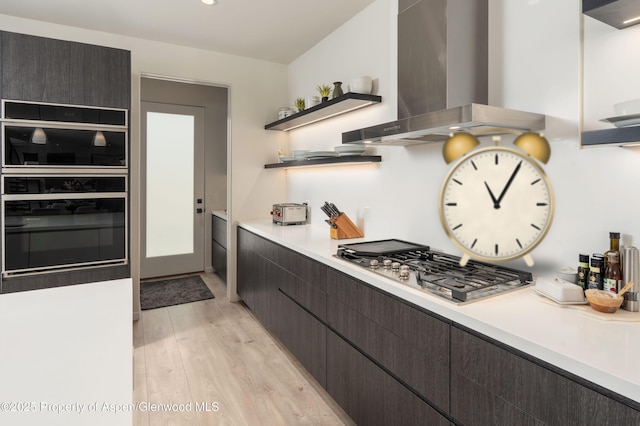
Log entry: 11:05
